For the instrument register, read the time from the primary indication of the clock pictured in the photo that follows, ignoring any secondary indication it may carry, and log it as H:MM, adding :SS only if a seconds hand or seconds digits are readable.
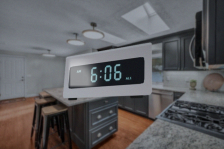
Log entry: 6:06
